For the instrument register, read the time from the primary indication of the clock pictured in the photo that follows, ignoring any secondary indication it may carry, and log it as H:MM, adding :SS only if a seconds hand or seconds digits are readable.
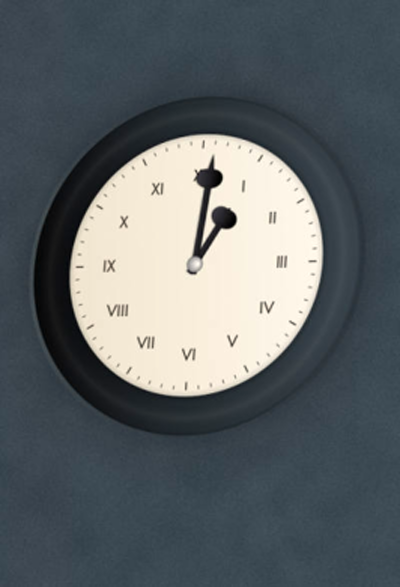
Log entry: 1:01
